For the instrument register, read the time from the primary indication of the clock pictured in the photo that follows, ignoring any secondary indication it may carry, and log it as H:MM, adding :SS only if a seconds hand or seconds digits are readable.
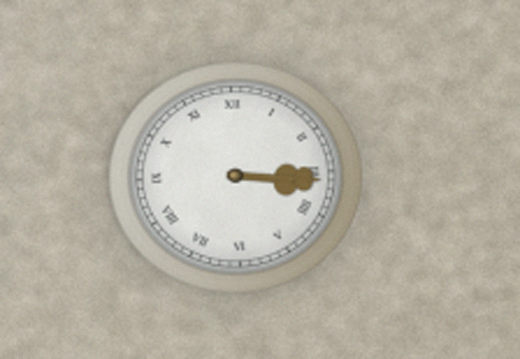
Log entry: 3:16
